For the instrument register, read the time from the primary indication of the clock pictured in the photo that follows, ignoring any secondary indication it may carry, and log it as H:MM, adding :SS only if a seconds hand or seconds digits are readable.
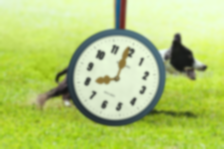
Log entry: 7:59
